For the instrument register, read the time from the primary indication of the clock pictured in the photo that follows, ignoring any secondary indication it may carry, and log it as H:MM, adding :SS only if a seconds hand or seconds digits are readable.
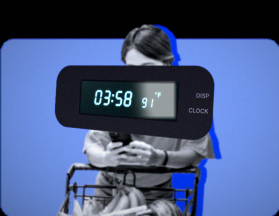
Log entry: 3:58
